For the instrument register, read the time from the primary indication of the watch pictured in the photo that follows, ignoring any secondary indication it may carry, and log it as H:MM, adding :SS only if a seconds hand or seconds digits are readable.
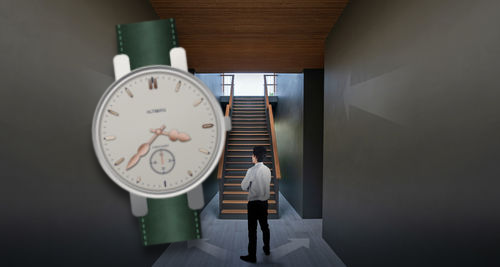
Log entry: 3:38
